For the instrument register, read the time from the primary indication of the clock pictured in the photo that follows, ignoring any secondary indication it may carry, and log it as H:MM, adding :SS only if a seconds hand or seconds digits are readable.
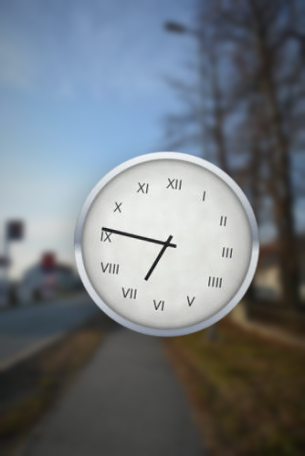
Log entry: 6:46
